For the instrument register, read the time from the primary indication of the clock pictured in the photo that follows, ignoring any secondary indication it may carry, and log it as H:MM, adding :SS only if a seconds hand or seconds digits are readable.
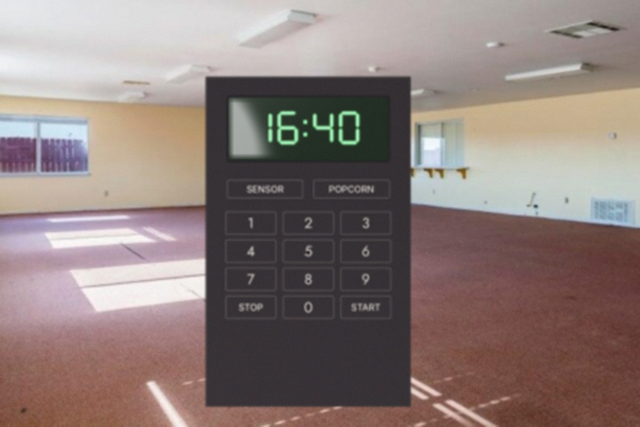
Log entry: 16:40
